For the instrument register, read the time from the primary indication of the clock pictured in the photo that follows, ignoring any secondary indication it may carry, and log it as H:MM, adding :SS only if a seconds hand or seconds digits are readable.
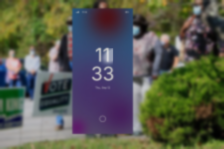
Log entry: 11:33
